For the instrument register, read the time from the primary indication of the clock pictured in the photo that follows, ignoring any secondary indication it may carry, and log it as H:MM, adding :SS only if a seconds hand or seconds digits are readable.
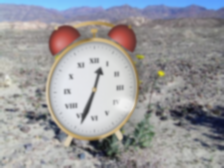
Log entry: 12:34
